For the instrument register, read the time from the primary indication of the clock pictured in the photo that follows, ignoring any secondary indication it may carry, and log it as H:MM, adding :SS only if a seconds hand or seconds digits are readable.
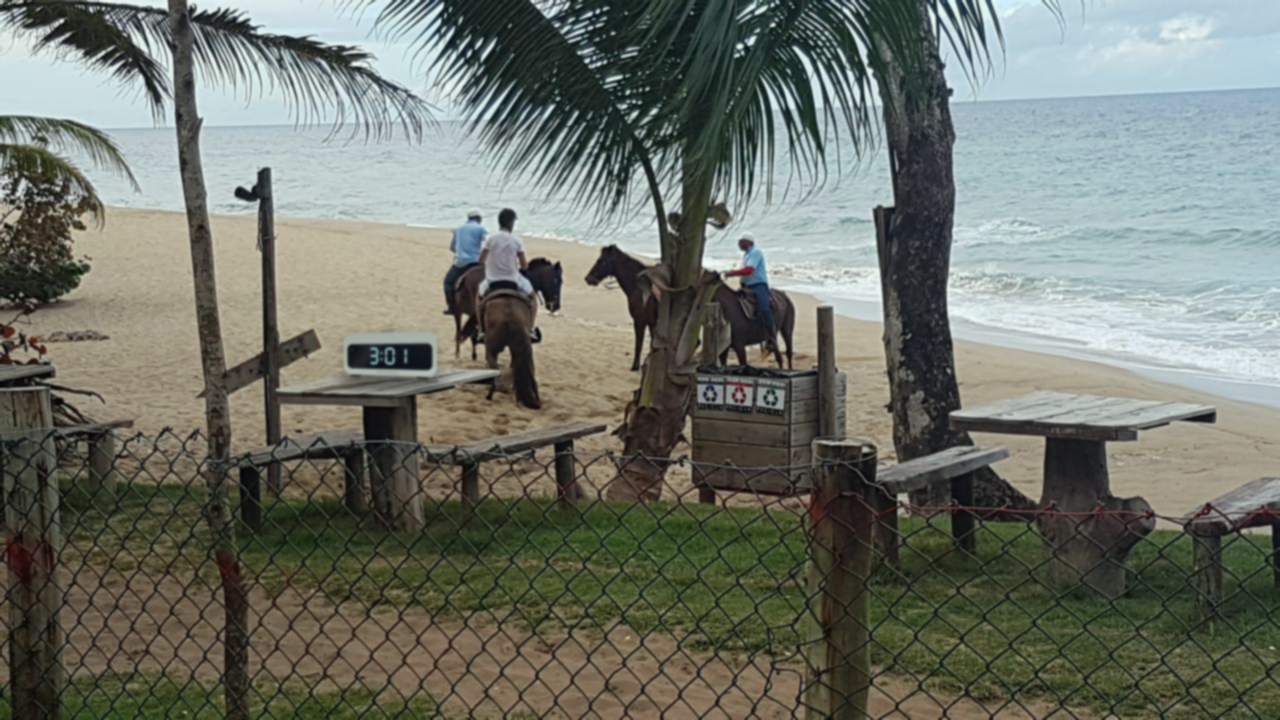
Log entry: 3:01
